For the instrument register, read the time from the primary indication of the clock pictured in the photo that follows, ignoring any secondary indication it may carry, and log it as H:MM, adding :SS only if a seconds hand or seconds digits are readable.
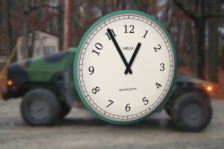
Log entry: 12:55
